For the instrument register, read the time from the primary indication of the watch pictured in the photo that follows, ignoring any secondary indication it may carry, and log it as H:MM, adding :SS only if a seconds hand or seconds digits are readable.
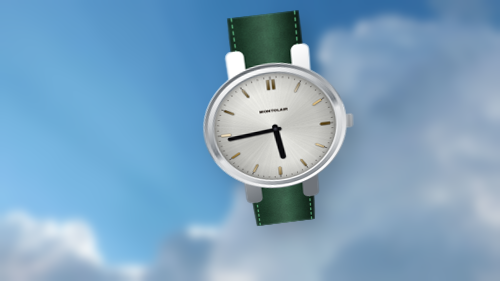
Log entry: 5:44
